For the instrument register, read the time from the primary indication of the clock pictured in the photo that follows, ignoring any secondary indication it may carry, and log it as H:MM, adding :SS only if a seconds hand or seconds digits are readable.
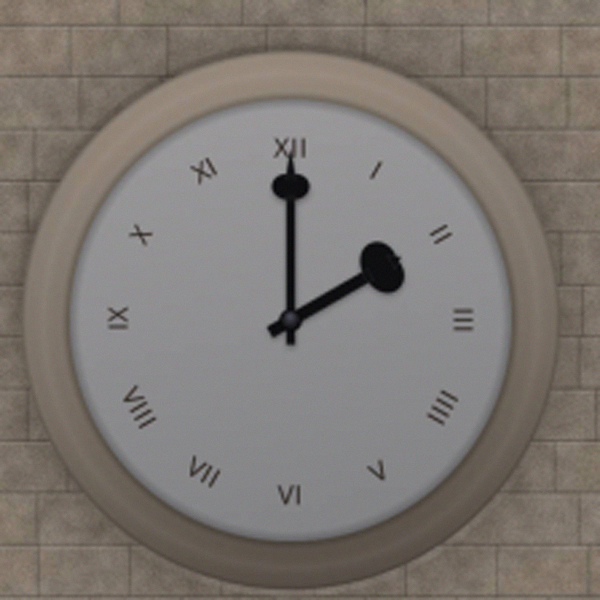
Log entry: 2:00
